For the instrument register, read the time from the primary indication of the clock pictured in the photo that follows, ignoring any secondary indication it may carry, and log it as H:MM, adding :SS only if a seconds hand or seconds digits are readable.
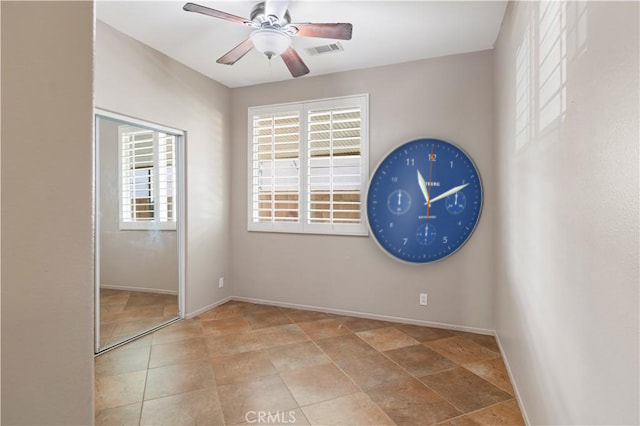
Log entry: 11:11
